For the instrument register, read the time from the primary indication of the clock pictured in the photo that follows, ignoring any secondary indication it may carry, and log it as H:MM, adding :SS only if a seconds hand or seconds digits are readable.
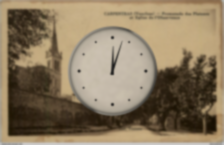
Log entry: 12:03
